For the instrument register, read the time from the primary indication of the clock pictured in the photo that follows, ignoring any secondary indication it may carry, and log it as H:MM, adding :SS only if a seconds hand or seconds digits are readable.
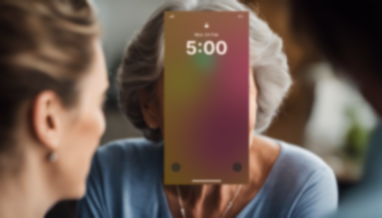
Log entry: 5:00
